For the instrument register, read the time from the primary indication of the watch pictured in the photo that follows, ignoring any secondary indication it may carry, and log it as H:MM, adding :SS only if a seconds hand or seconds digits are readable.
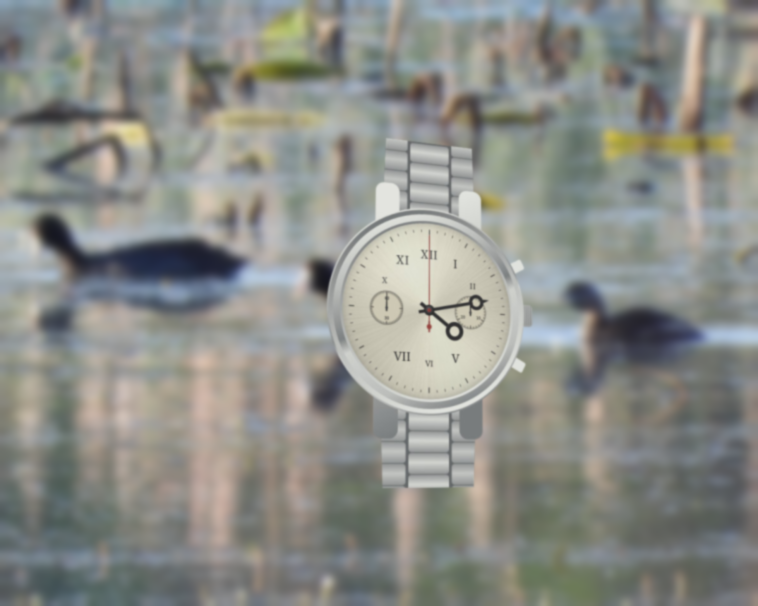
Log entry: 4:13
